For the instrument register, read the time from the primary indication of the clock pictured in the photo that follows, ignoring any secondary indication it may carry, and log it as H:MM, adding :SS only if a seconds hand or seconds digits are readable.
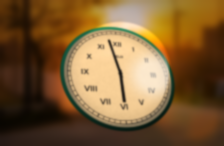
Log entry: 5:58
